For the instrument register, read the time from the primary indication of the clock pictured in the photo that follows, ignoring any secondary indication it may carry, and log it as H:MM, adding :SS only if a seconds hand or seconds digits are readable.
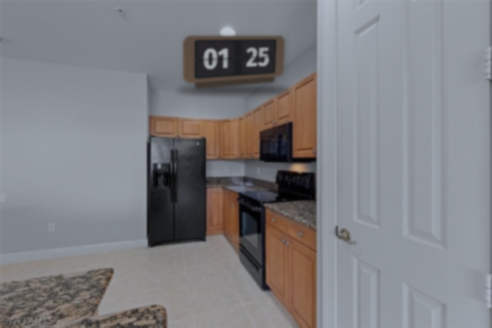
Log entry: 1:25
